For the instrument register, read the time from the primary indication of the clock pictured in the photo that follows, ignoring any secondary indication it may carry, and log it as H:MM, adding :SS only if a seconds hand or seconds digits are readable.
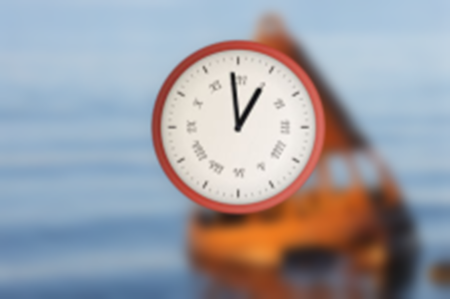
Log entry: 12:59
